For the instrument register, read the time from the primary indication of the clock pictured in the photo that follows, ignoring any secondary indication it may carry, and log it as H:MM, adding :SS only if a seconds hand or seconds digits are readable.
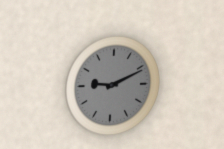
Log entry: 9:11
